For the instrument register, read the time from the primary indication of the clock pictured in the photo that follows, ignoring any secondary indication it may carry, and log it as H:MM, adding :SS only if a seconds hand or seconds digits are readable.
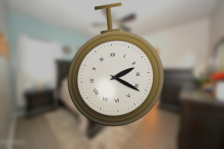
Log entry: 2:21
